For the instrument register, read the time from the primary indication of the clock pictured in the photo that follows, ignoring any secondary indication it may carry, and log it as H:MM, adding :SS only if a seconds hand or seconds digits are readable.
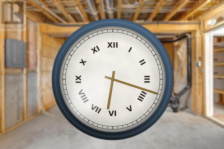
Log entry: 6:18
